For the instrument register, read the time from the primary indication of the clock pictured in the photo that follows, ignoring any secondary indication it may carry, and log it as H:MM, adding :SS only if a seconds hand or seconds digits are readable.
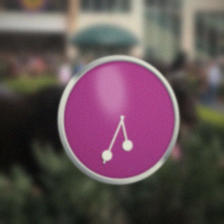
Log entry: 5:34
